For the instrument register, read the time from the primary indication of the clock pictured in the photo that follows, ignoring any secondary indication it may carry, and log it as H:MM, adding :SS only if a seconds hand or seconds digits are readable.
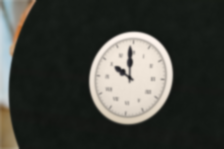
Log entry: 9:59
